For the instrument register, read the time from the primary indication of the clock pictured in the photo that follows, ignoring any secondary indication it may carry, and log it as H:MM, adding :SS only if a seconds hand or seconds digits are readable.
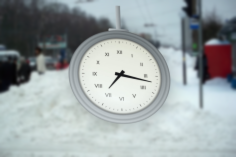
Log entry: 7:17
